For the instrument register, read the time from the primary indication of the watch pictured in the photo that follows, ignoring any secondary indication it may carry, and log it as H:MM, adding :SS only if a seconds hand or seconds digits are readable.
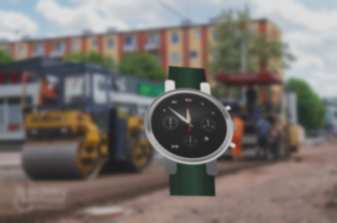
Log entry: 11:52
